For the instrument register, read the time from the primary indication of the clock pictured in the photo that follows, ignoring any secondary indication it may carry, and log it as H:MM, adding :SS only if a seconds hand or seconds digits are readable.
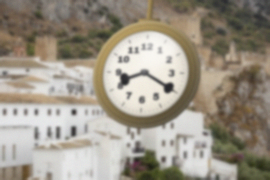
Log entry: 8:20
